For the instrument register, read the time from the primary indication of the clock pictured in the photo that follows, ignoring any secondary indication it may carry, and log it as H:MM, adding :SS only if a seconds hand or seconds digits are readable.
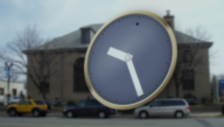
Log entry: 9:24
